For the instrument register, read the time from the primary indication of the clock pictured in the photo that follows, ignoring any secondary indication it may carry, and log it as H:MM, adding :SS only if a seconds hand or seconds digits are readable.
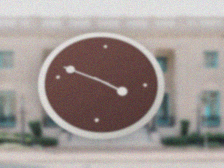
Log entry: 3:48
